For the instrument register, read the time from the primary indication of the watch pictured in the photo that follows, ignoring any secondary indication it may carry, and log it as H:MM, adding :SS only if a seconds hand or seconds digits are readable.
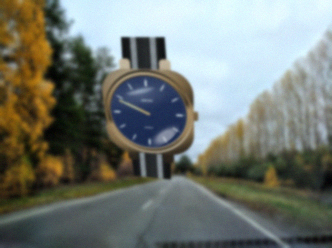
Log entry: 9:49
